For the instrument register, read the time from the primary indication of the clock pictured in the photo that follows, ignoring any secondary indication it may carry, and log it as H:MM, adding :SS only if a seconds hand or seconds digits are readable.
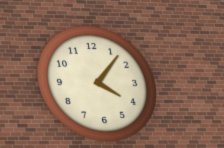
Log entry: 4:07
